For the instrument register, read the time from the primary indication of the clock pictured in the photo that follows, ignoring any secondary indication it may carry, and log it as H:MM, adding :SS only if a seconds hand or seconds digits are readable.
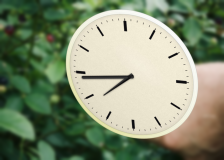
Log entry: 7:44
